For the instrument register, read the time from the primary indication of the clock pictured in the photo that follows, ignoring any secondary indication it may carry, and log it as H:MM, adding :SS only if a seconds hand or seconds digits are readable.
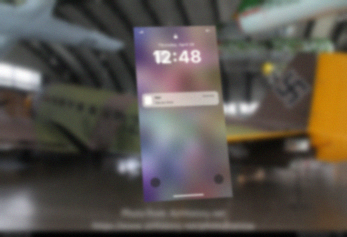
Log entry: 12:48
